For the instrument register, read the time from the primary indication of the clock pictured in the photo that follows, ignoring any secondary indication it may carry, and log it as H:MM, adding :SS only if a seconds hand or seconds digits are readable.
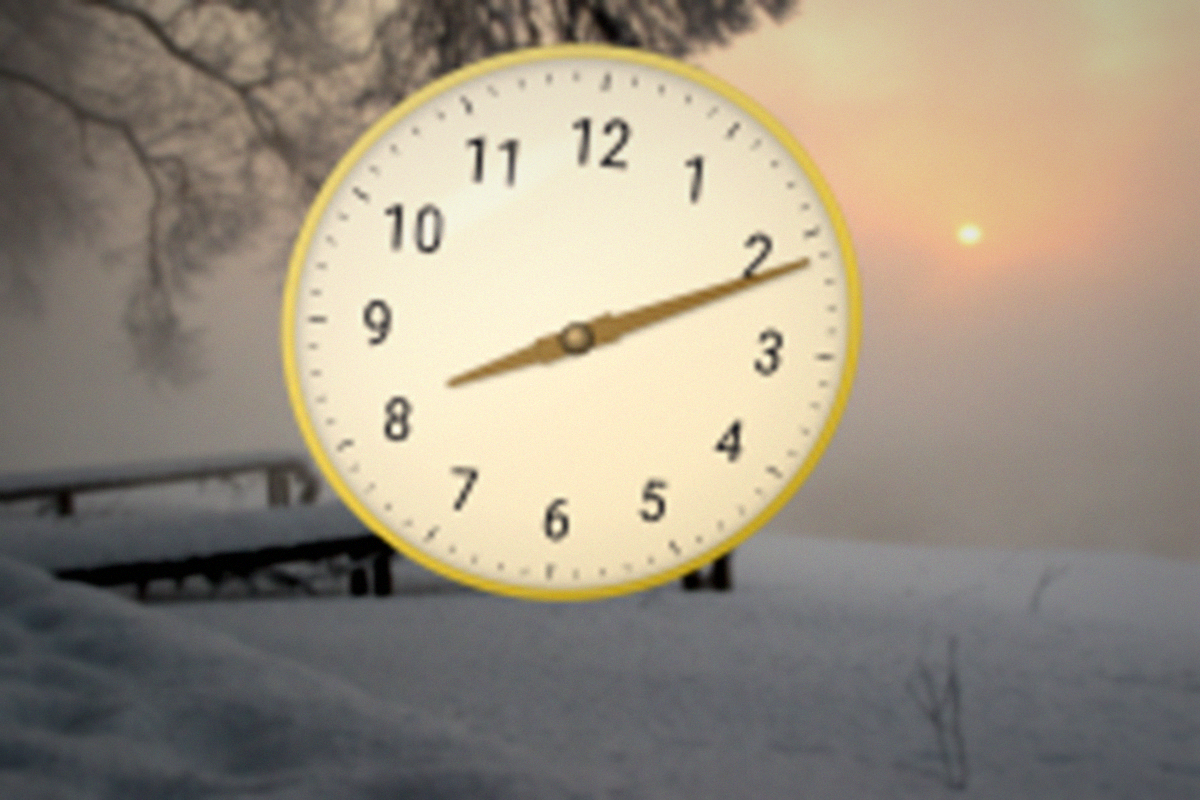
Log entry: 8:11
